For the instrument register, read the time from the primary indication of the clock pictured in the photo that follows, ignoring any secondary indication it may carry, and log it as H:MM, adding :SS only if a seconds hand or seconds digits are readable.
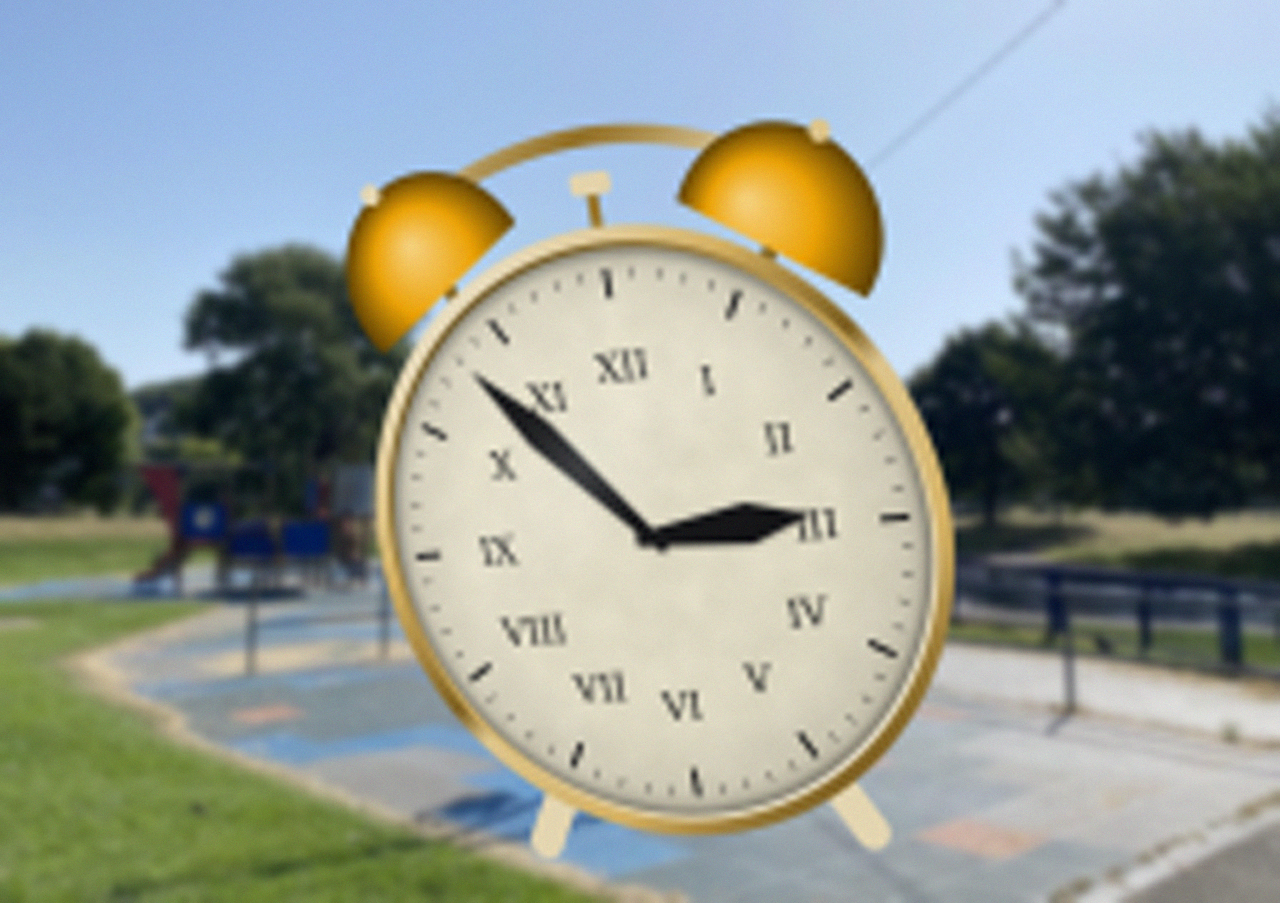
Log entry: 2:53
